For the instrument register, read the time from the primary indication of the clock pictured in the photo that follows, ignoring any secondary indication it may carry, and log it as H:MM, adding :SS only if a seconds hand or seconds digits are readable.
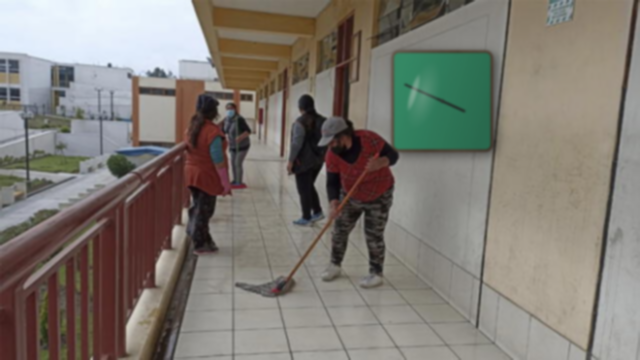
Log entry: 3:49
